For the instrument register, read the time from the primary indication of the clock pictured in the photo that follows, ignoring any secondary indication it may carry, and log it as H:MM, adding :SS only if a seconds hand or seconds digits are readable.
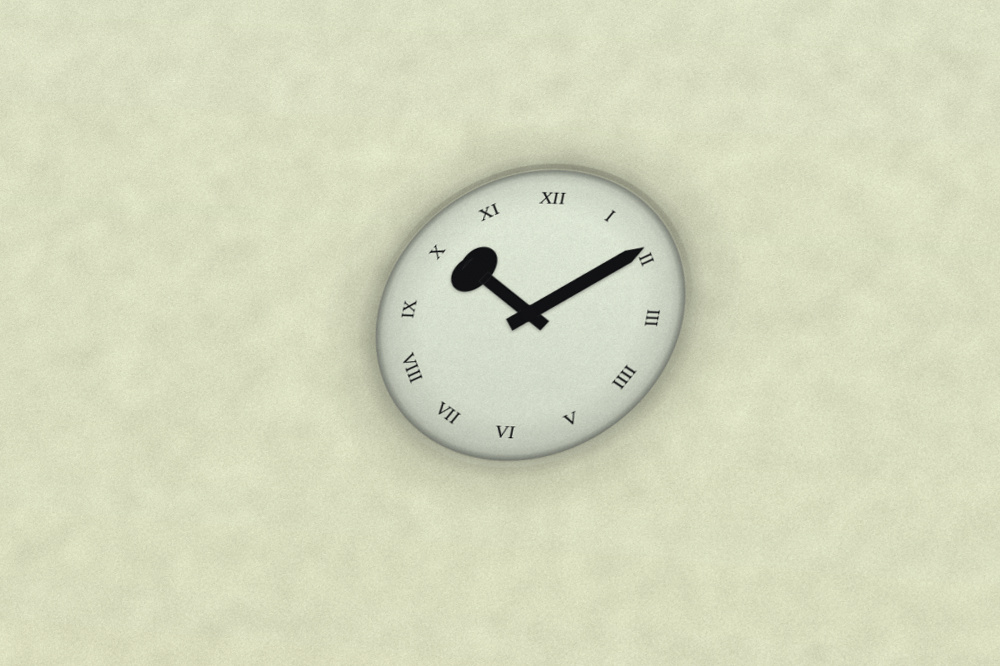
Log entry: 10:09
